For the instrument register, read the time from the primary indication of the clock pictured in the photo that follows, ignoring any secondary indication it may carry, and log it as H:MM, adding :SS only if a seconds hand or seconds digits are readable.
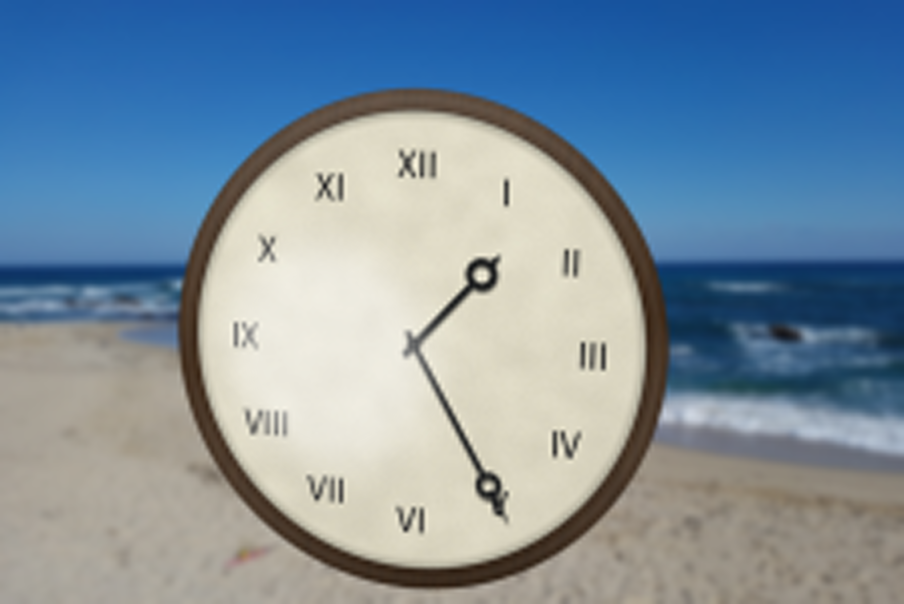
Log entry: 1:25
